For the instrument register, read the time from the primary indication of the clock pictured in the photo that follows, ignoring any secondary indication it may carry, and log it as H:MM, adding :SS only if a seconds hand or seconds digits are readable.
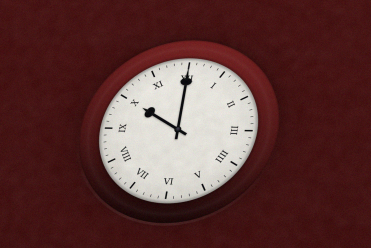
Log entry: 10:00
